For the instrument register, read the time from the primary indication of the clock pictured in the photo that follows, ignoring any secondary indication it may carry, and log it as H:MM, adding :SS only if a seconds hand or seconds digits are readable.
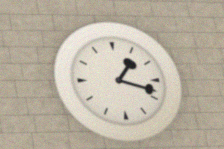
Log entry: 1:18
